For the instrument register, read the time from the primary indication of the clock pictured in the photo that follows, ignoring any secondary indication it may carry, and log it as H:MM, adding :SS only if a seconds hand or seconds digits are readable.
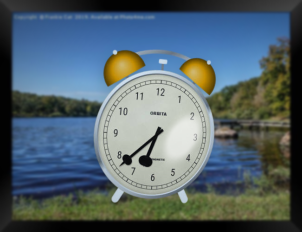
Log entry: 6:38
